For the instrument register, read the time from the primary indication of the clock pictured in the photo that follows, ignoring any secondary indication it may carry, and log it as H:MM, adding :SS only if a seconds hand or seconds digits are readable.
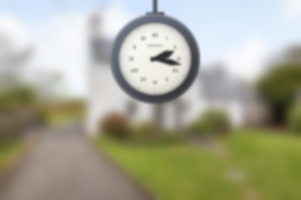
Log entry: 2:17
